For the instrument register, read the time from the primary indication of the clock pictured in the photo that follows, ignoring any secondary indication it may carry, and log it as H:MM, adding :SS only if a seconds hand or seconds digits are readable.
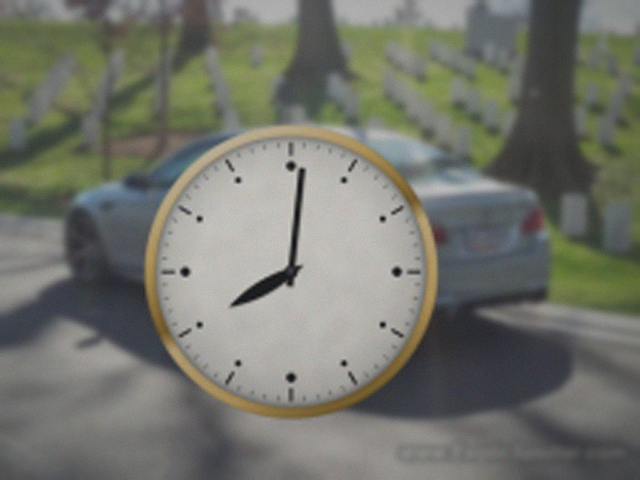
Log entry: 8:01
